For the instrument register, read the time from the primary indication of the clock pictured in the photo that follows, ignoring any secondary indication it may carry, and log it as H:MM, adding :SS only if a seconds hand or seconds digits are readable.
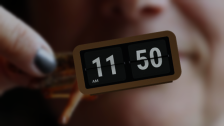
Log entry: 11:50
